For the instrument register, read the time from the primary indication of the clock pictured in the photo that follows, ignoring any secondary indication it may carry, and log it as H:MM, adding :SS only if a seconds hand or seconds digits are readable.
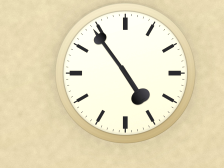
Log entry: 4:54
